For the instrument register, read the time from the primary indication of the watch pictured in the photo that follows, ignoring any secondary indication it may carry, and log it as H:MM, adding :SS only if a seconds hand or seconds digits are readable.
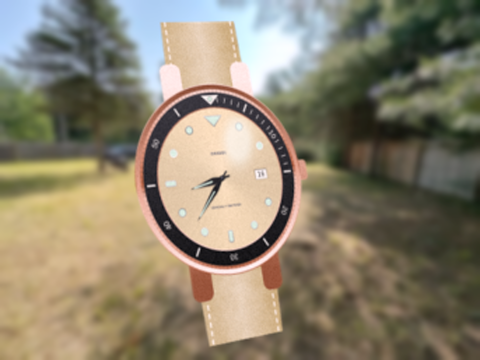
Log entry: 8:37
